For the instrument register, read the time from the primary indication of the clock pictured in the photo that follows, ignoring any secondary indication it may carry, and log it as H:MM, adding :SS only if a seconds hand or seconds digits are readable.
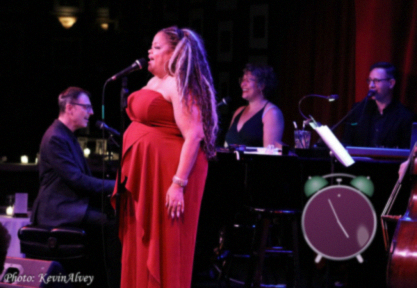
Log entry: 4:56
